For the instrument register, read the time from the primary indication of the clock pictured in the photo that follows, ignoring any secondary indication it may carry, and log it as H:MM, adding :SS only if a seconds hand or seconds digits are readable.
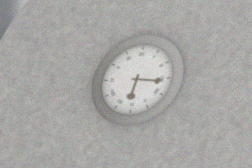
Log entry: 6:16
